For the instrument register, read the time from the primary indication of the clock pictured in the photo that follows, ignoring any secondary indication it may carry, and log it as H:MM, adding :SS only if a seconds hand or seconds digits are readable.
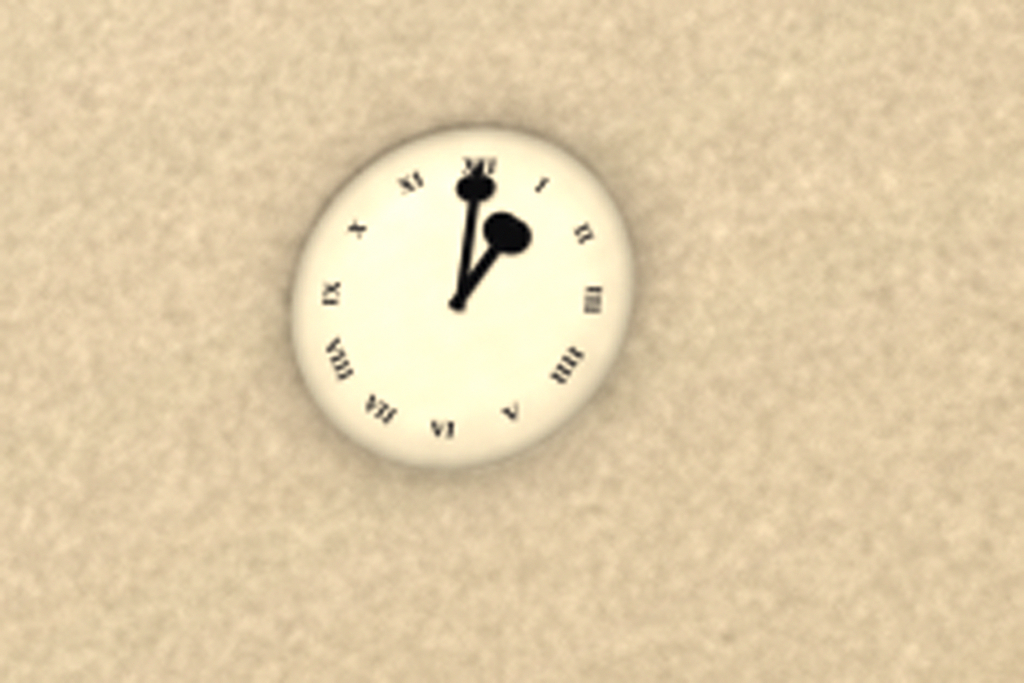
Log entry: 1:00
